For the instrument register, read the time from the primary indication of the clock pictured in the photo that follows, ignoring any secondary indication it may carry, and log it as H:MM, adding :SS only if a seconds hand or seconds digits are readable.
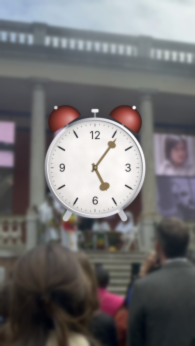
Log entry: 5:06
